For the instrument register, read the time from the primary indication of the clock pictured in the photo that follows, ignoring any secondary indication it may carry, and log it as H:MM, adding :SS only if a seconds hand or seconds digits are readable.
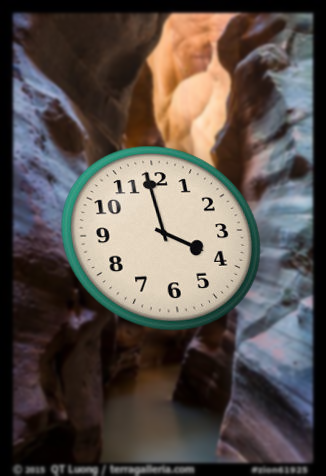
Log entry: 3:59
